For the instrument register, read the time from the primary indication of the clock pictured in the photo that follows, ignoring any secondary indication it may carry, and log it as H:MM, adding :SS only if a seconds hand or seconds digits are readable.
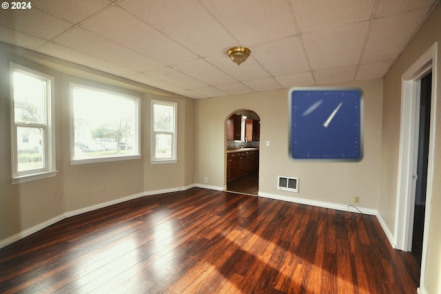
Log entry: 1:06
